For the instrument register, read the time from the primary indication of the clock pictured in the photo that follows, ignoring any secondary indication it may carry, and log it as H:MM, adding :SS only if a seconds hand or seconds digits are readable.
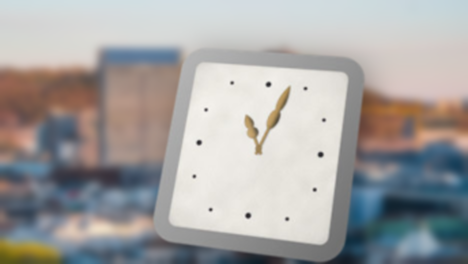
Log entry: 11:03
